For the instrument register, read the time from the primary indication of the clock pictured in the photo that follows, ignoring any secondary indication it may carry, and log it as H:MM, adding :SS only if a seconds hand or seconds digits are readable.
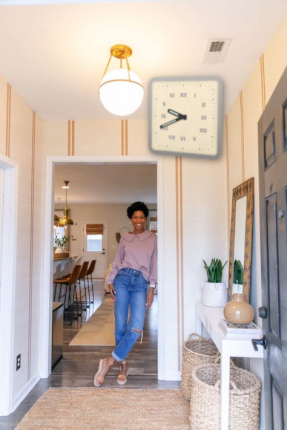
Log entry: 9:41
